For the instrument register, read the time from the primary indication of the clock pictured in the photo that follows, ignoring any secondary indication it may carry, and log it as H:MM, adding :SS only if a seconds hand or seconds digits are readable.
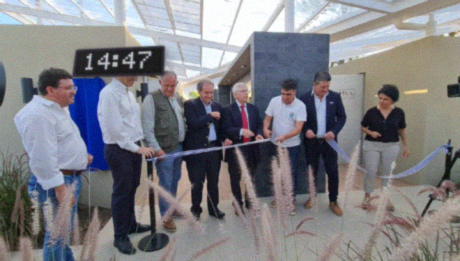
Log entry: 14:47
